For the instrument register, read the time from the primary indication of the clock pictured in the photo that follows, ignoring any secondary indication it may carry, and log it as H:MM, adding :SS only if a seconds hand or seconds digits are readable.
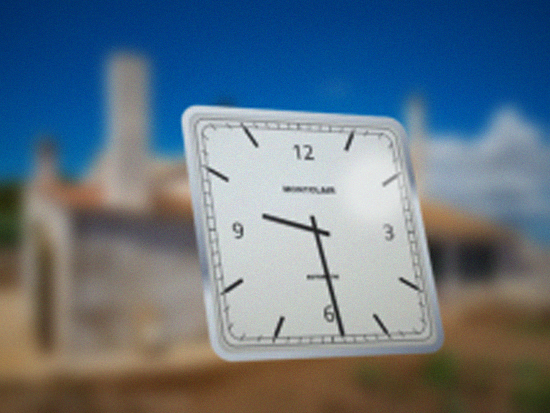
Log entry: 9:29
